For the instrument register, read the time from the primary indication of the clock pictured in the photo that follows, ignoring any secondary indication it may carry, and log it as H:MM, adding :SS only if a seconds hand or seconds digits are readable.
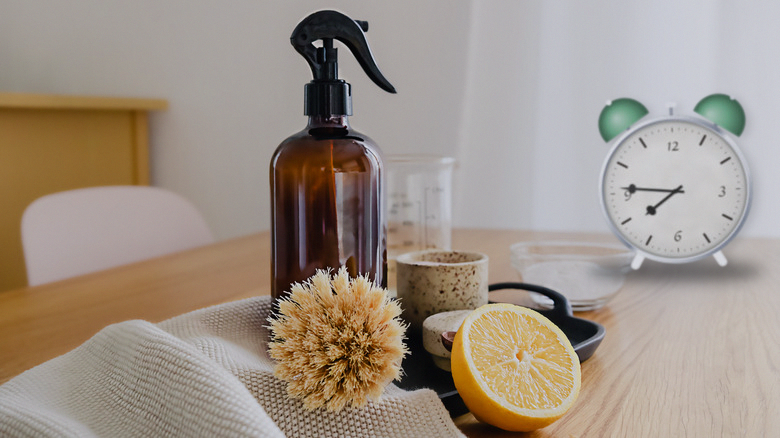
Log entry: 7:46
